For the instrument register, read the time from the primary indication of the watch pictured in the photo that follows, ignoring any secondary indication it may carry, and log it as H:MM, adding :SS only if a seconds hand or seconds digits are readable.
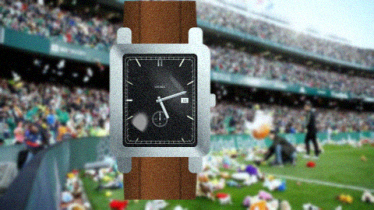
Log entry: 5:12
